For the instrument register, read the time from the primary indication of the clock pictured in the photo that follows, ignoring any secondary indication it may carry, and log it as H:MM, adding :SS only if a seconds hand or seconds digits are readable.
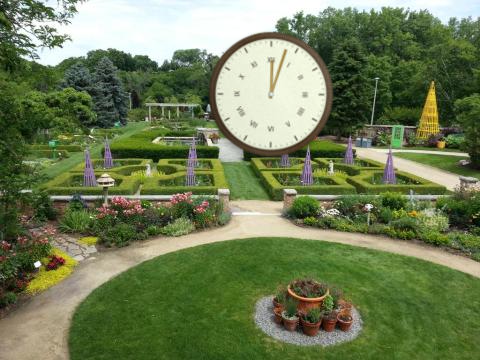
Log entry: 12:03
